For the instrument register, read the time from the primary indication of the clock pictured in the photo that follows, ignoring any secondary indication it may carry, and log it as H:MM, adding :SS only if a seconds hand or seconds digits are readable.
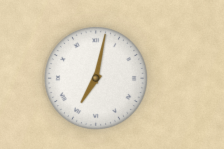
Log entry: 7:02
